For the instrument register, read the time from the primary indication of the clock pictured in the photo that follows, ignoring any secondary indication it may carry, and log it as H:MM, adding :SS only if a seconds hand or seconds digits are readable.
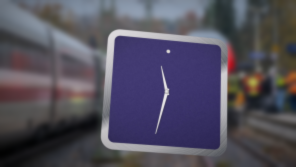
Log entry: 11:32
